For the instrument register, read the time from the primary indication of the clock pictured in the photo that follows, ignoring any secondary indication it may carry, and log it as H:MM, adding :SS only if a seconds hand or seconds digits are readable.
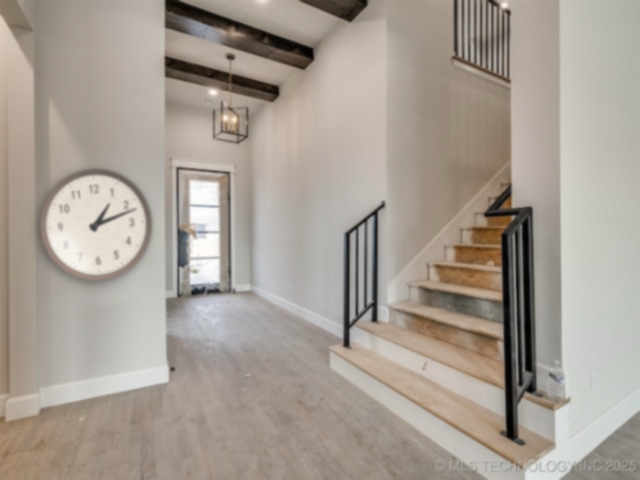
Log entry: 1:12
